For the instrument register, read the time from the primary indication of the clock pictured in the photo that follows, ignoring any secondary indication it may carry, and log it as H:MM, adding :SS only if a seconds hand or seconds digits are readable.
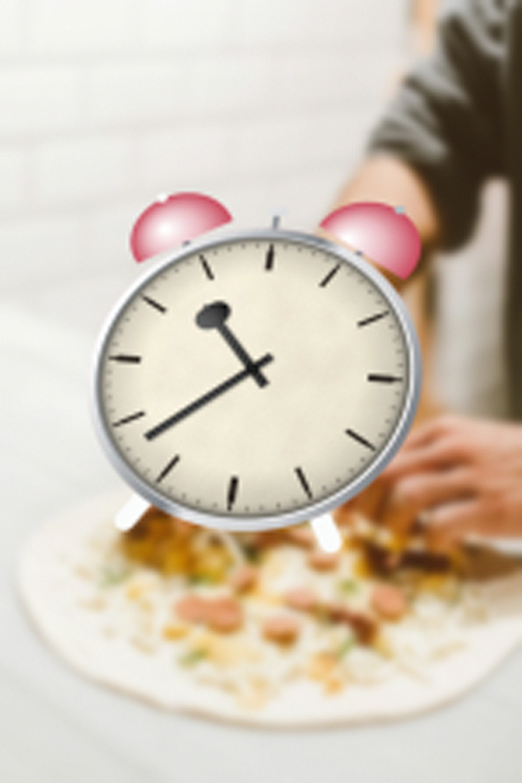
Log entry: 10:38
